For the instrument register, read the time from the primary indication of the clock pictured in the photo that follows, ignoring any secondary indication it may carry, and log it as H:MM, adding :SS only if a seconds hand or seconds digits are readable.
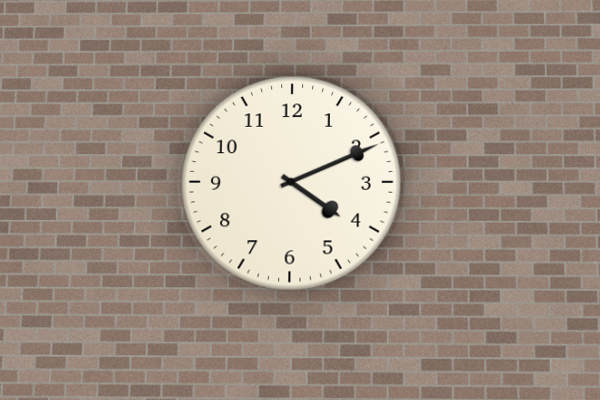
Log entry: 4:11
